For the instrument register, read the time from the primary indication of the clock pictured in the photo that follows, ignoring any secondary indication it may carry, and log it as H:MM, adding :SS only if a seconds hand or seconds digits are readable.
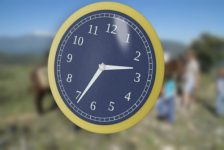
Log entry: 2:34
